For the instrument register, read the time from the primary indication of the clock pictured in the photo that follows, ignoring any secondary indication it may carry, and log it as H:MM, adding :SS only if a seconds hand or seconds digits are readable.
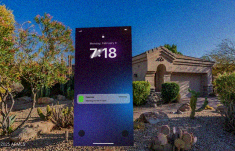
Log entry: 7:18
